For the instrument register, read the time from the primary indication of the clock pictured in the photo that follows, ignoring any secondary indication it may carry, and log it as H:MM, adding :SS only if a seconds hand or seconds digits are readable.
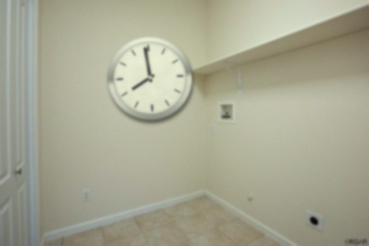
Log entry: 7:59
